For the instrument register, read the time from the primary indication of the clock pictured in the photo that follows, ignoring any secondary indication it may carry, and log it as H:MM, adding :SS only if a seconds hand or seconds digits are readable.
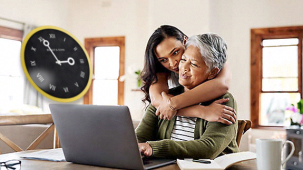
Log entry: 2:56
